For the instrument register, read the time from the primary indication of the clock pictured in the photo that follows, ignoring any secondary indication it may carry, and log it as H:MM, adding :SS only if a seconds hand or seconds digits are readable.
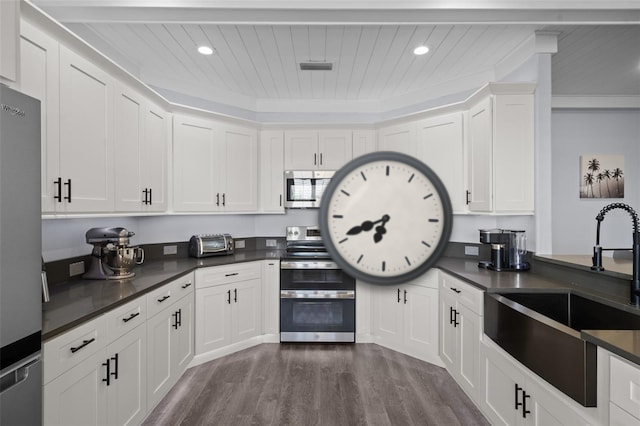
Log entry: 6:41
